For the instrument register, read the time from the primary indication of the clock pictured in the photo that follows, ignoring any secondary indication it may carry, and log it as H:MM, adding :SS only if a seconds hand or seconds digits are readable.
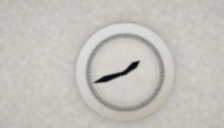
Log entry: 1:42
